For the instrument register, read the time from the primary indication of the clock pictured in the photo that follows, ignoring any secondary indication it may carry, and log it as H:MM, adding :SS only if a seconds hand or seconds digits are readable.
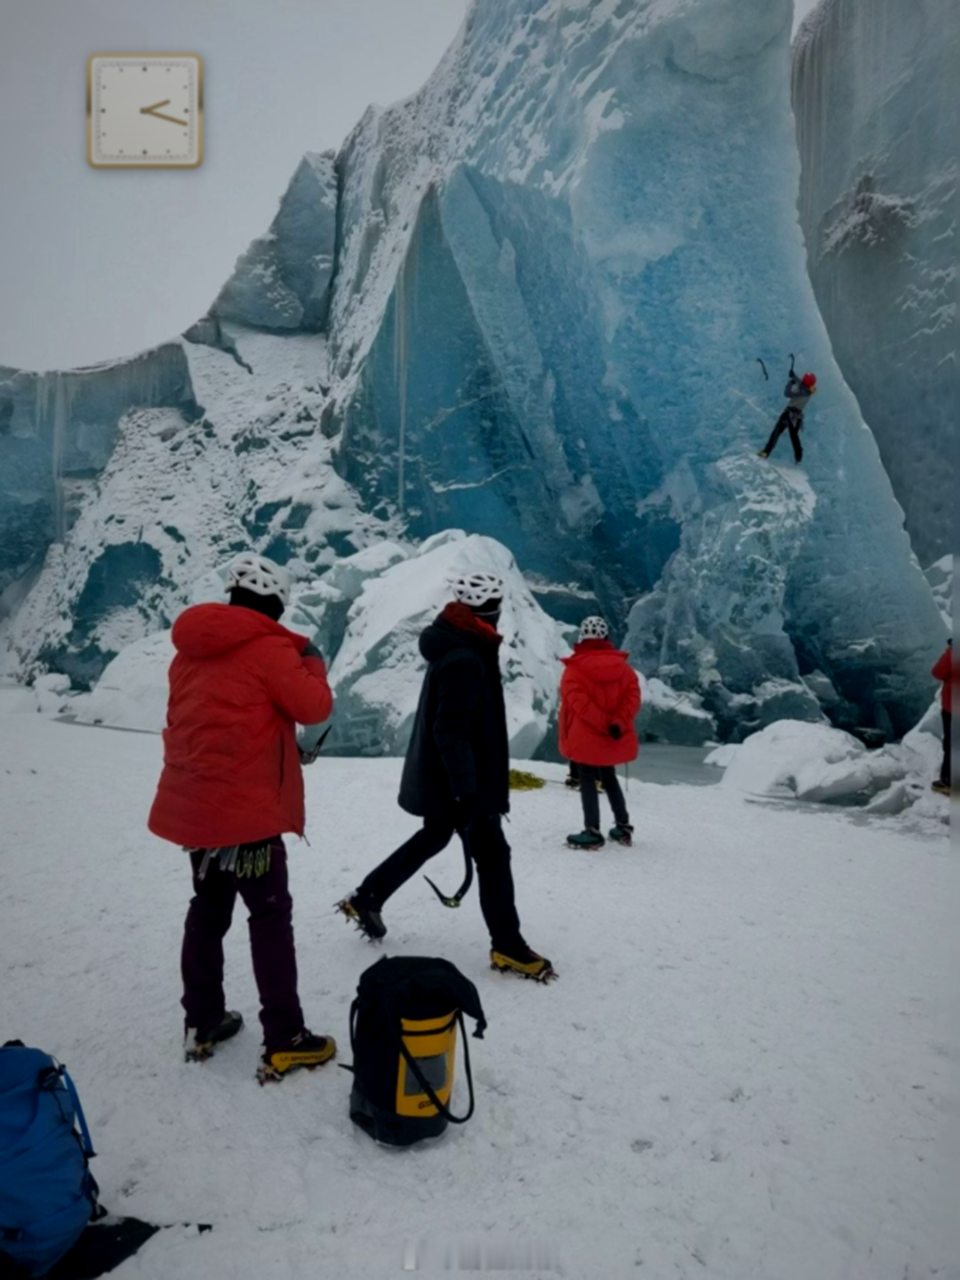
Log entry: 2:18
